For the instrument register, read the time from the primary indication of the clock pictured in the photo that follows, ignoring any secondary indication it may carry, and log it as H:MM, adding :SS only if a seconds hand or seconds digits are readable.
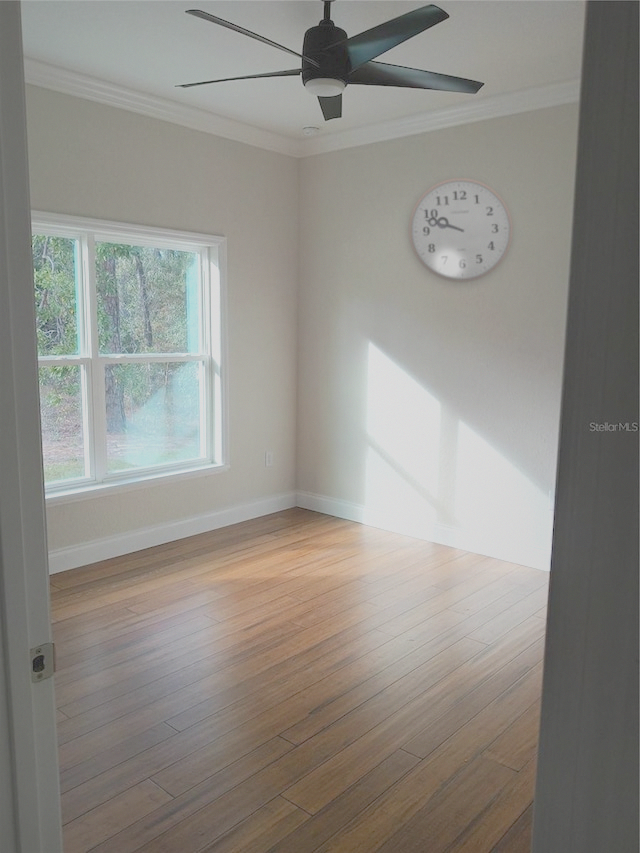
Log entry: 9:48
